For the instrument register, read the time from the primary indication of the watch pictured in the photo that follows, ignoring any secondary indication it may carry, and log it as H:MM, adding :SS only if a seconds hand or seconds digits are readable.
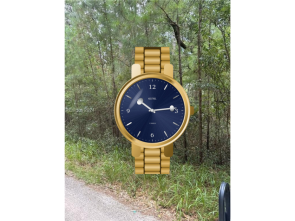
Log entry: 10:14
